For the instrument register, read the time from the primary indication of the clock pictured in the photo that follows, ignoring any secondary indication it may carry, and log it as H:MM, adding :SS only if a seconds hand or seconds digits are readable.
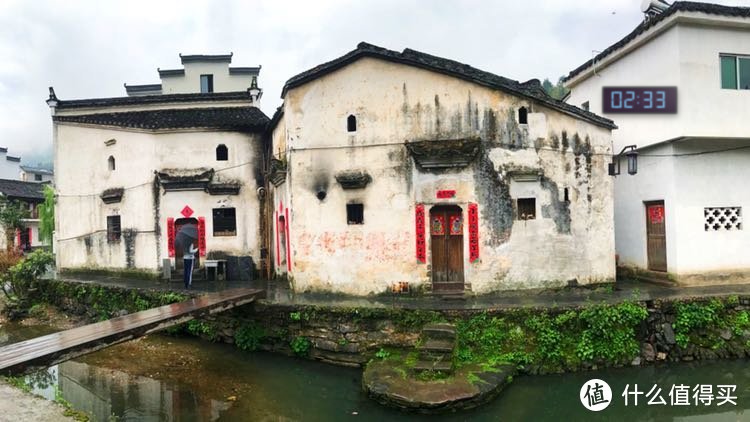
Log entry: 2:33
